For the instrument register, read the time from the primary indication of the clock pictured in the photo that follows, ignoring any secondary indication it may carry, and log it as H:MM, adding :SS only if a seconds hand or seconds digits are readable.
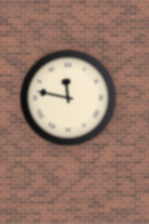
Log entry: 11:47
